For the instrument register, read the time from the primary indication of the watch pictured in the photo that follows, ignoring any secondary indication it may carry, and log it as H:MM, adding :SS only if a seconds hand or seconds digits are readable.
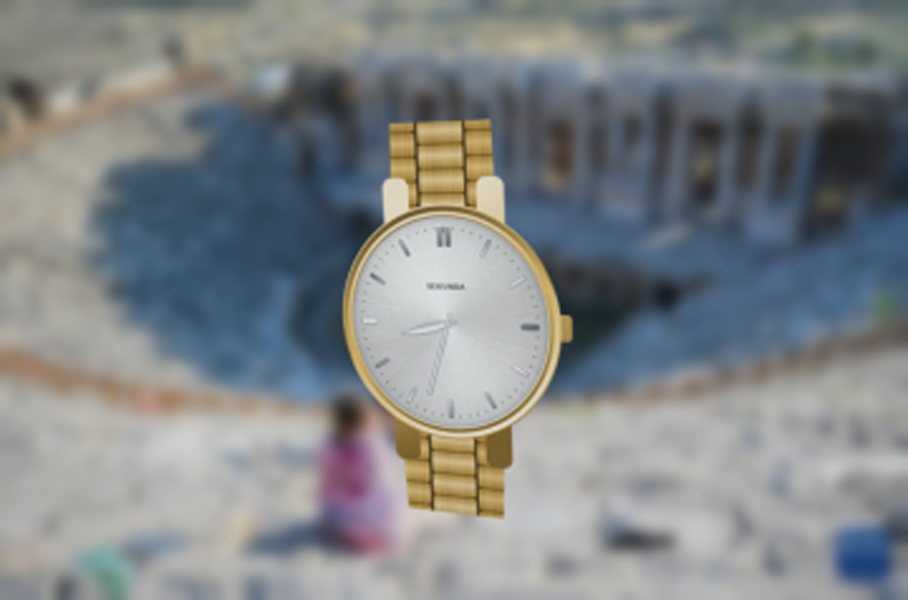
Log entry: 8:33
